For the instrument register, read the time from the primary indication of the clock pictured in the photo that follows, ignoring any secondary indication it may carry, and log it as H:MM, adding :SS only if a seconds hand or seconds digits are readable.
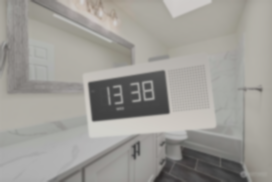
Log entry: 13:38
